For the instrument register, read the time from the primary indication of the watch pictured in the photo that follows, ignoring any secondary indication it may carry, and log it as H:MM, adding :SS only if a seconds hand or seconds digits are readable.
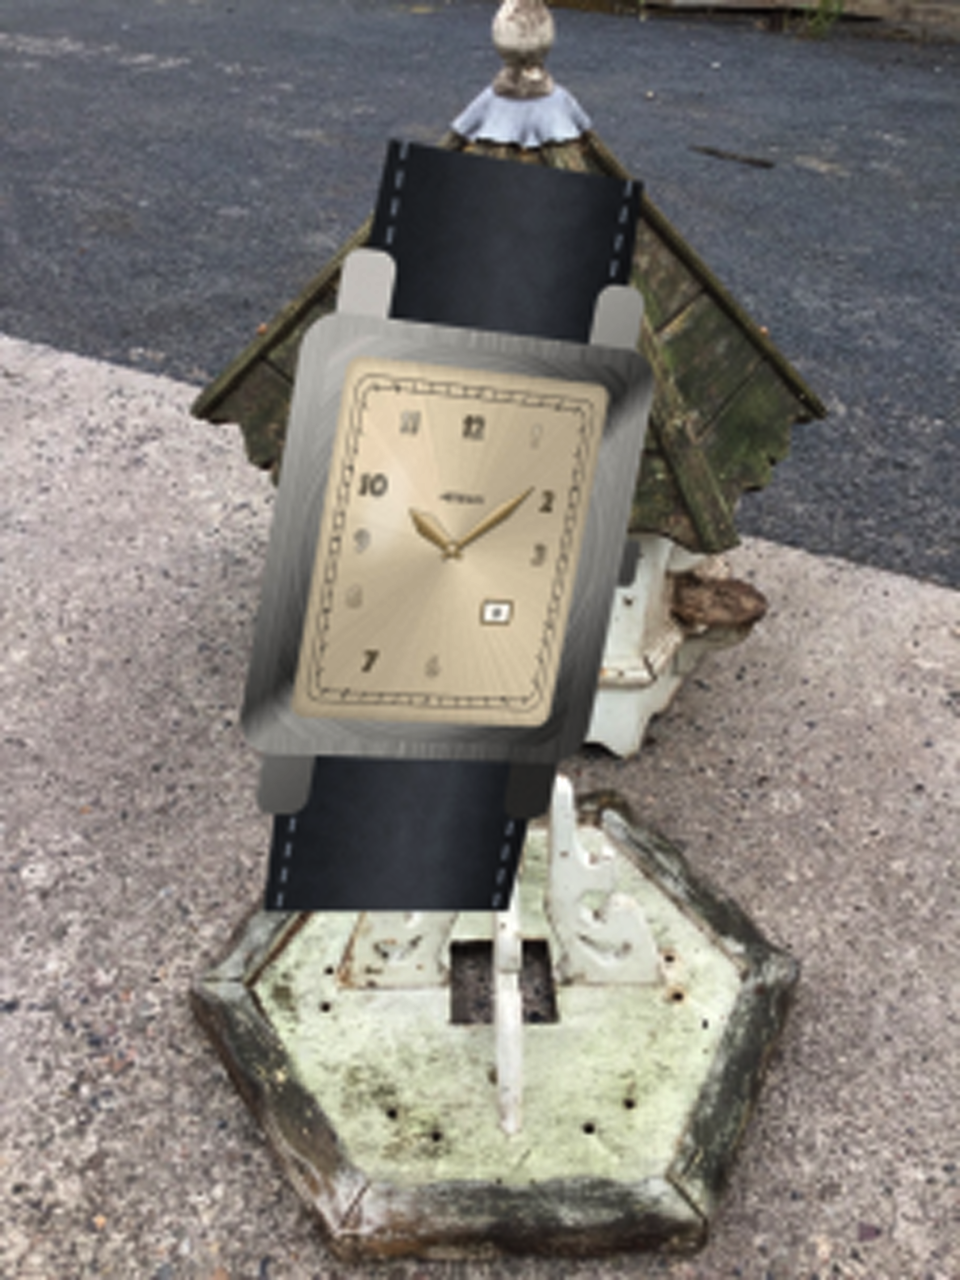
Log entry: 10:08
